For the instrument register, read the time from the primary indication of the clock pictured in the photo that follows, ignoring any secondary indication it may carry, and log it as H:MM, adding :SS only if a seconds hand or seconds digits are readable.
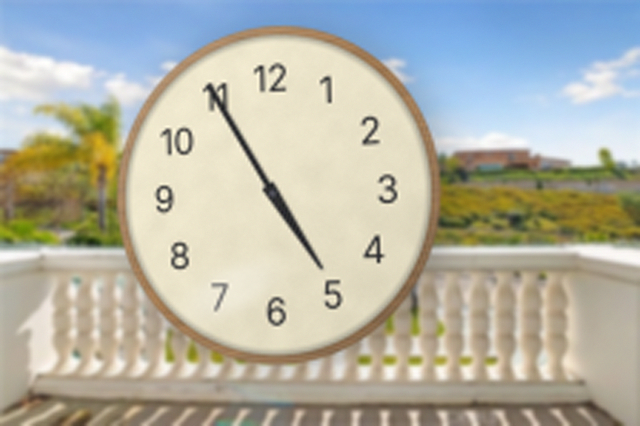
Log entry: 4:55
